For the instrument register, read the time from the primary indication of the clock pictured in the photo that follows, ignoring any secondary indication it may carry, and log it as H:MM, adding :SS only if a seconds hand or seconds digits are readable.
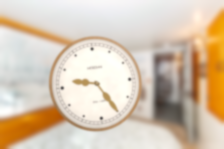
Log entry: 9:25
